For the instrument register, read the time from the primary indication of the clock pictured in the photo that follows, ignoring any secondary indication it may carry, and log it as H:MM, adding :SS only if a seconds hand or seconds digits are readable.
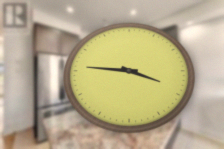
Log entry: 3:46
